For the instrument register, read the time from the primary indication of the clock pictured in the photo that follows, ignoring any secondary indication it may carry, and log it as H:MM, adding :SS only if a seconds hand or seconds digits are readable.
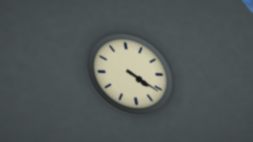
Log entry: 4:21
